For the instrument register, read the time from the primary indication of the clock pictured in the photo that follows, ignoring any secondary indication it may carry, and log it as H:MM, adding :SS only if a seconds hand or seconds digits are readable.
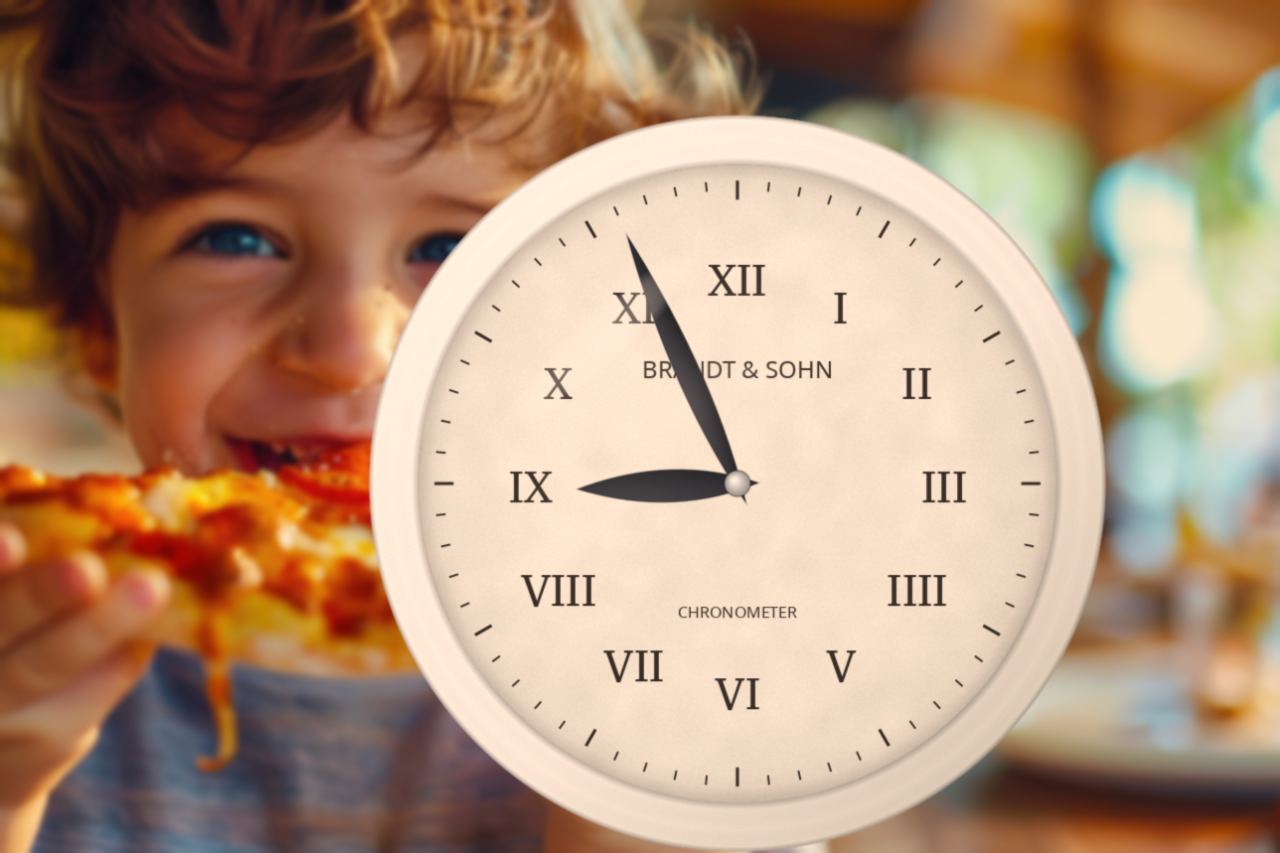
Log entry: 8:56
